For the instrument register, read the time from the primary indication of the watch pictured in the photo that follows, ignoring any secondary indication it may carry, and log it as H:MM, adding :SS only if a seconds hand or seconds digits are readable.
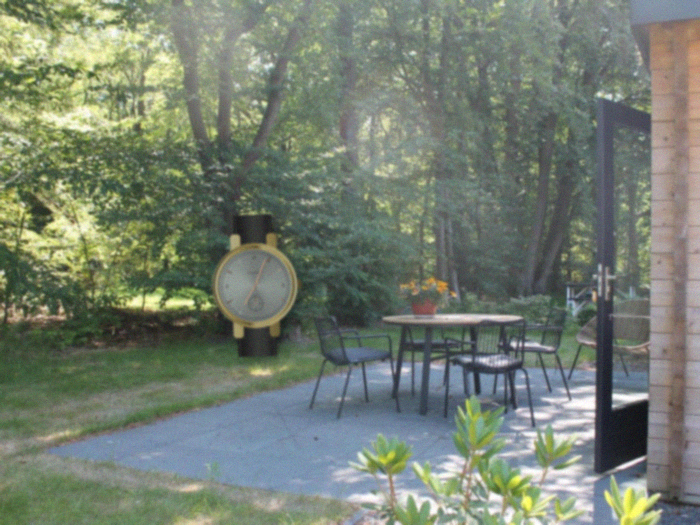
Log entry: 7:04
